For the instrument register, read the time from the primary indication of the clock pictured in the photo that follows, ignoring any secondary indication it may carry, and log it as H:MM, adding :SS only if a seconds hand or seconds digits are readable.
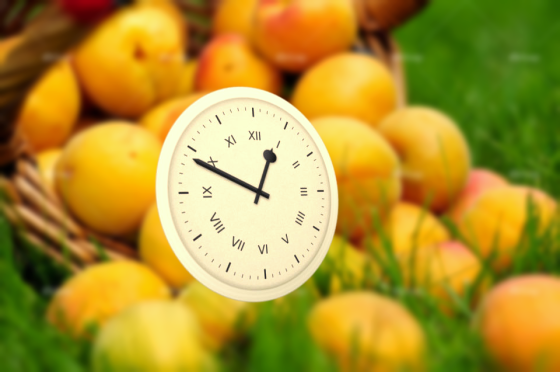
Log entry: 12:49
